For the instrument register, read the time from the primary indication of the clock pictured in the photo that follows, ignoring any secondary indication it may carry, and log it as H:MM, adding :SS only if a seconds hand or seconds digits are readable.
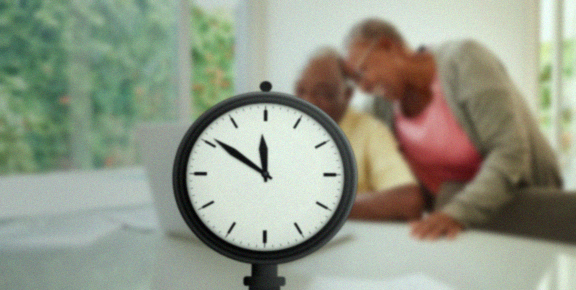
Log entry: 11:51
